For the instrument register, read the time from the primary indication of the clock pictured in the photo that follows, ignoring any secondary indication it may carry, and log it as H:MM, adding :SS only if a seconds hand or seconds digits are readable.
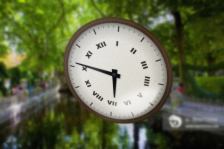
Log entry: 6:51
